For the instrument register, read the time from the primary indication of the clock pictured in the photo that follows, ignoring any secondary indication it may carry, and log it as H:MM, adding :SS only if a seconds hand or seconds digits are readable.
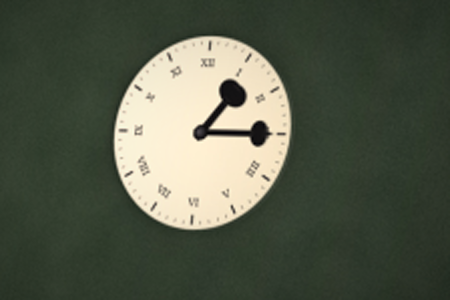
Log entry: 1:15
